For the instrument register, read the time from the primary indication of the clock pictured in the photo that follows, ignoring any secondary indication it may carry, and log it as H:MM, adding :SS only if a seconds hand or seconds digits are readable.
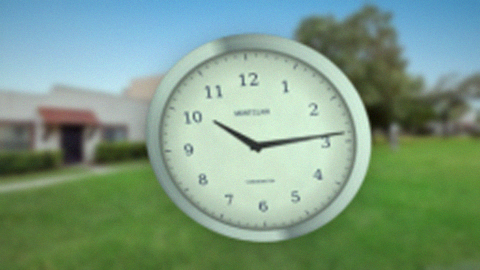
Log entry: 10:14
